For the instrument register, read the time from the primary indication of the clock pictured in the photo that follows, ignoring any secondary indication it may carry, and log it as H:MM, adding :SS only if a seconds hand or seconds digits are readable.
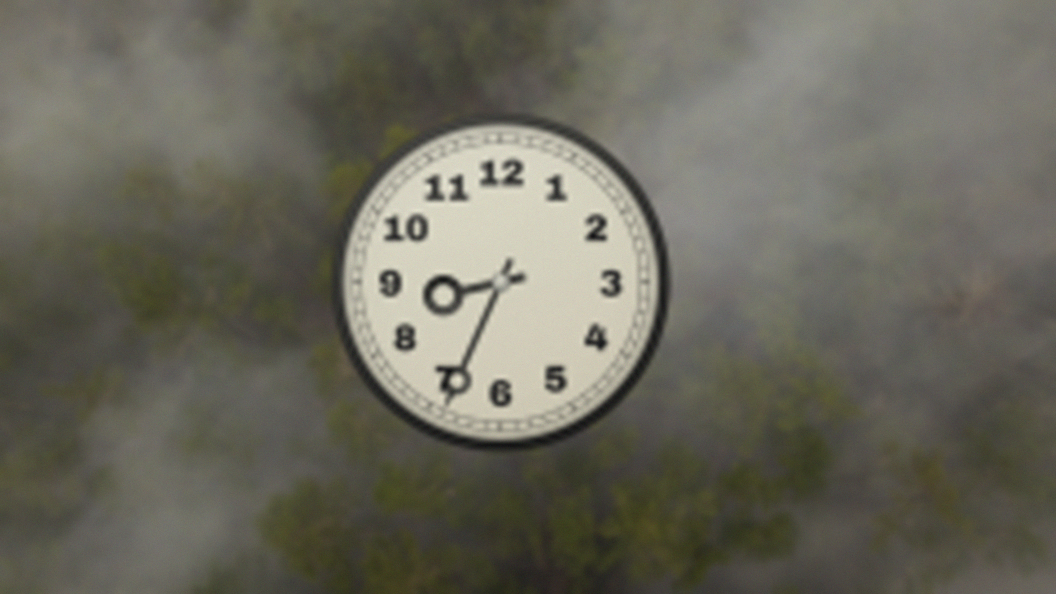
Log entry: 8:34
